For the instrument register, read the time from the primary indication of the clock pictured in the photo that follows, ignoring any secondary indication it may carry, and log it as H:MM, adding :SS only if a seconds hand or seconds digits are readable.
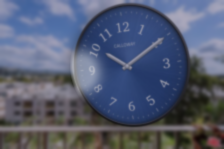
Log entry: 10:10
